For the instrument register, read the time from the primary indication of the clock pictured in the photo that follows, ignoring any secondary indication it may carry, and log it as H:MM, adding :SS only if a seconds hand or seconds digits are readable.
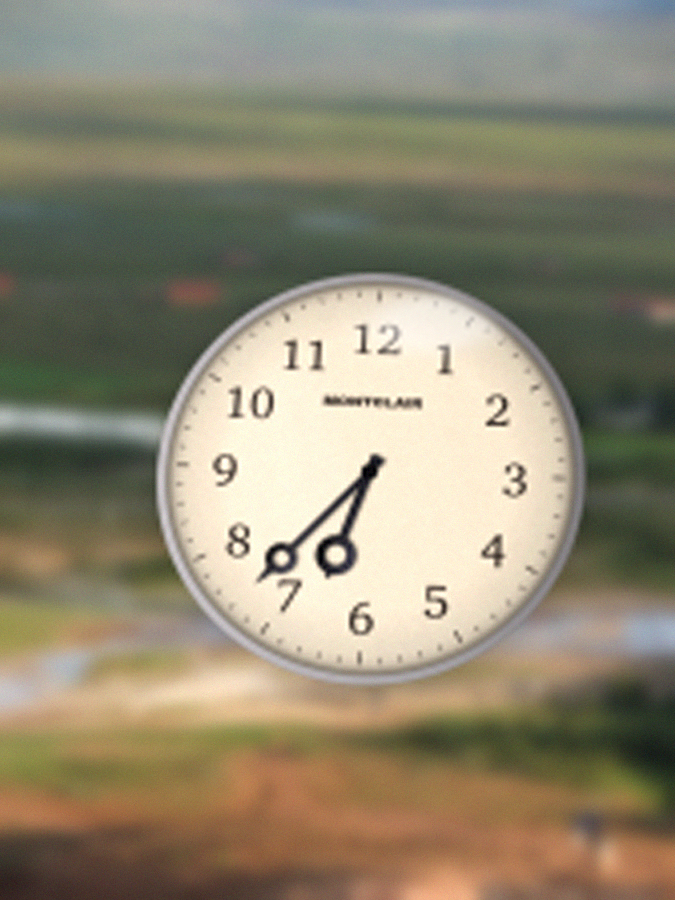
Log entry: 6:37
